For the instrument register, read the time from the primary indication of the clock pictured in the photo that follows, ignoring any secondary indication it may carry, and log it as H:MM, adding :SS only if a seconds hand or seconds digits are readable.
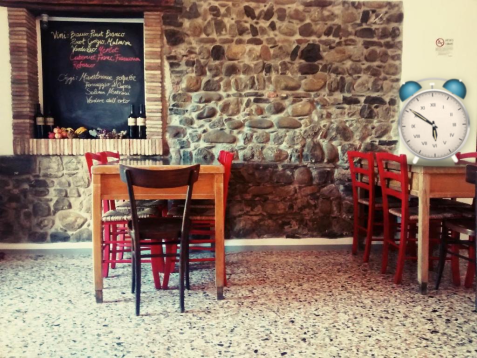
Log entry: 5:51
